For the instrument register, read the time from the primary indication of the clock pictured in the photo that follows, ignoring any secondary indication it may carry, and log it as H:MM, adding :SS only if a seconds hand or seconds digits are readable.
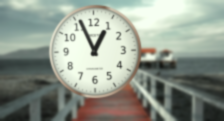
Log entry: 12:56
